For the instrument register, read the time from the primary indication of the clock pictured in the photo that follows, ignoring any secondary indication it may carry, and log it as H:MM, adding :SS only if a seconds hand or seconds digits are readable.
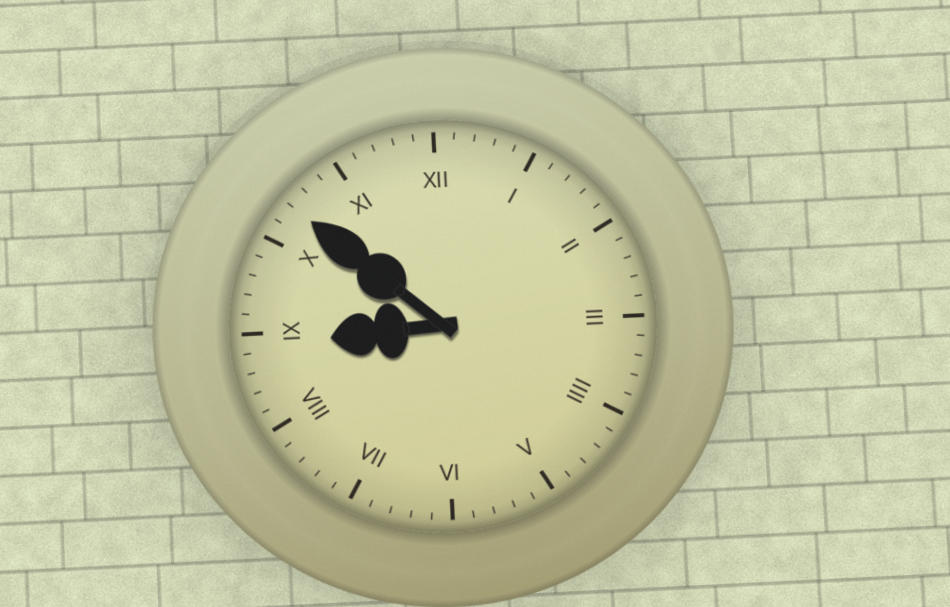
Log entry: 8:52
